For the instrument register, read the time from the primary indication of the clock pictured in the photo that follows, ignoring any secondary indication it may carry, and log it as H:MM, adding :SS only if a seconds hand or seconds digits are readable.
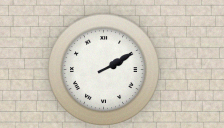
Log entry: 2:10
